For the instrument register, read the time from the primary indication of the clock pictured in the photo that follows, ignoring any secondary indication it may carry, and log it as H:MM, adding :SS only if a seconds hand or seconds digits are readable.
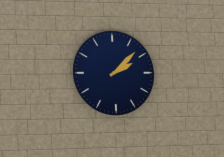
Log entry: 2:08
